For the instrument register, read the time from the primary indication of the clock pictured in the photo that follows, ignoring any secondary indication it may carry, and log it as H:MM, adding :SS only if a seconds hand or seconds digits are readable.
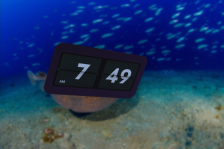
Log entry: 7:49
